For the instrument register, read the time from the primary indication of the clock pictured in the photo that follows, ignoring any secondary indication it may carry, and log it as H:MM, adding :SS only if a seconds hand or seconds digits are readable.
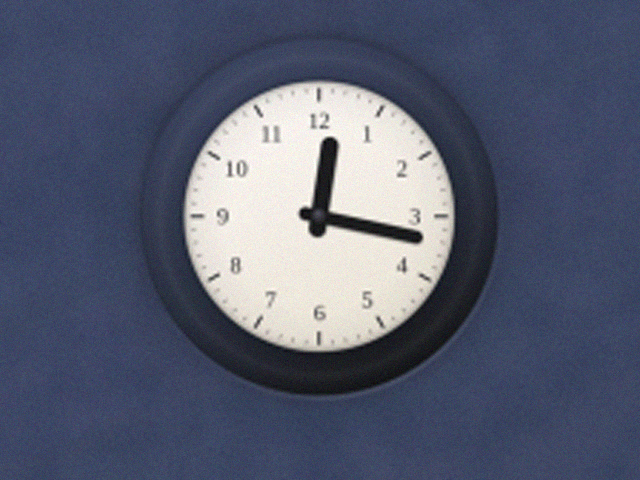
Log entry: 12:17
